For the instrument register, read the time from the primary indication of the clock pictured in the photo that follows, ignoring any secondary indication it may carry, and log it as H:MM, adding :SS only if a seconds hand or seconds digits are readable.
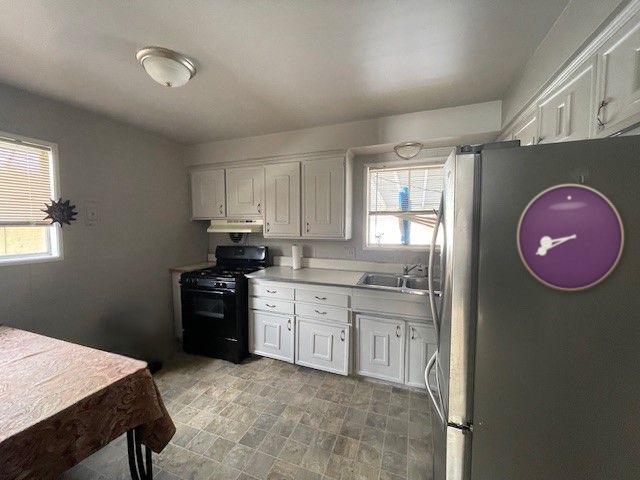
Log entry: 8:41
